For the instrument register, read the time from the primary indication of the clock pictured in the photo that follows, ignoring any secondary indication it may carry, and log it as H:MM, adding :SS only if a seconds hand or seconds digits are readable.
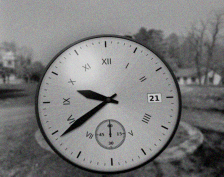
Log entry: 9:39
